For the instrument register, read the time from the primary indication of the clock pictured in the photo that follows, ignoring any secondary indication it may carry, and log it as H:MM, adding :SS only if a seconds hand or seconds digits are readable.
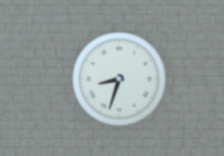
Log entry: 8:33
